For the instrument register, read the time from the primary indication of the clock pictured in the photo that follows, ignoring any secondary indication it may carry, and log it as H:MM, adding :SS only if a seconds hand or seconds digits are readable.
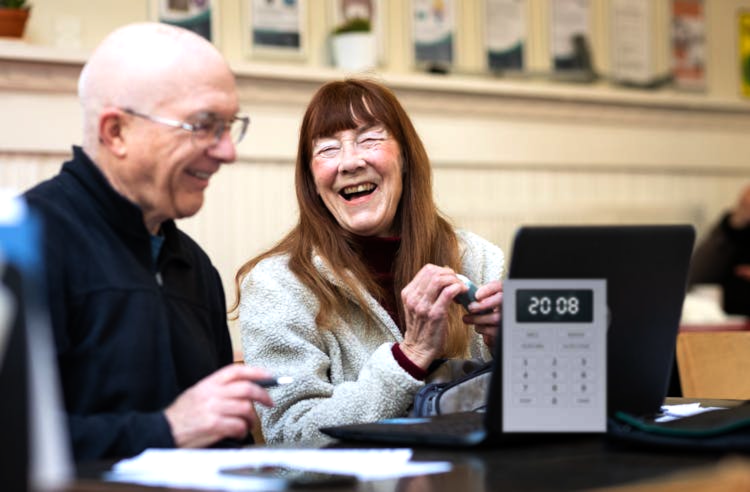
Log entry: 20:08
